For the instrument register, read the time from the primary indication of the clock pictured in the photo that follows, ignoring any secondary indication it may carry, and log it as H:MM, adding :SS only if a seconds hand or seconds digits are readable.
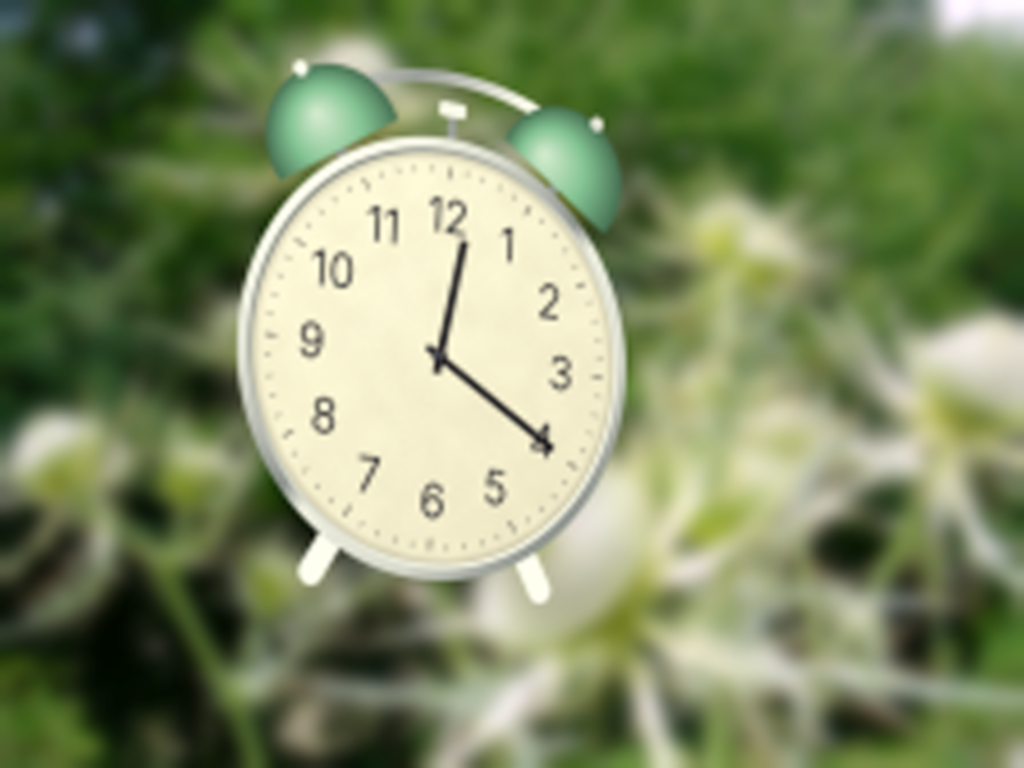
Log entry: 12:20
